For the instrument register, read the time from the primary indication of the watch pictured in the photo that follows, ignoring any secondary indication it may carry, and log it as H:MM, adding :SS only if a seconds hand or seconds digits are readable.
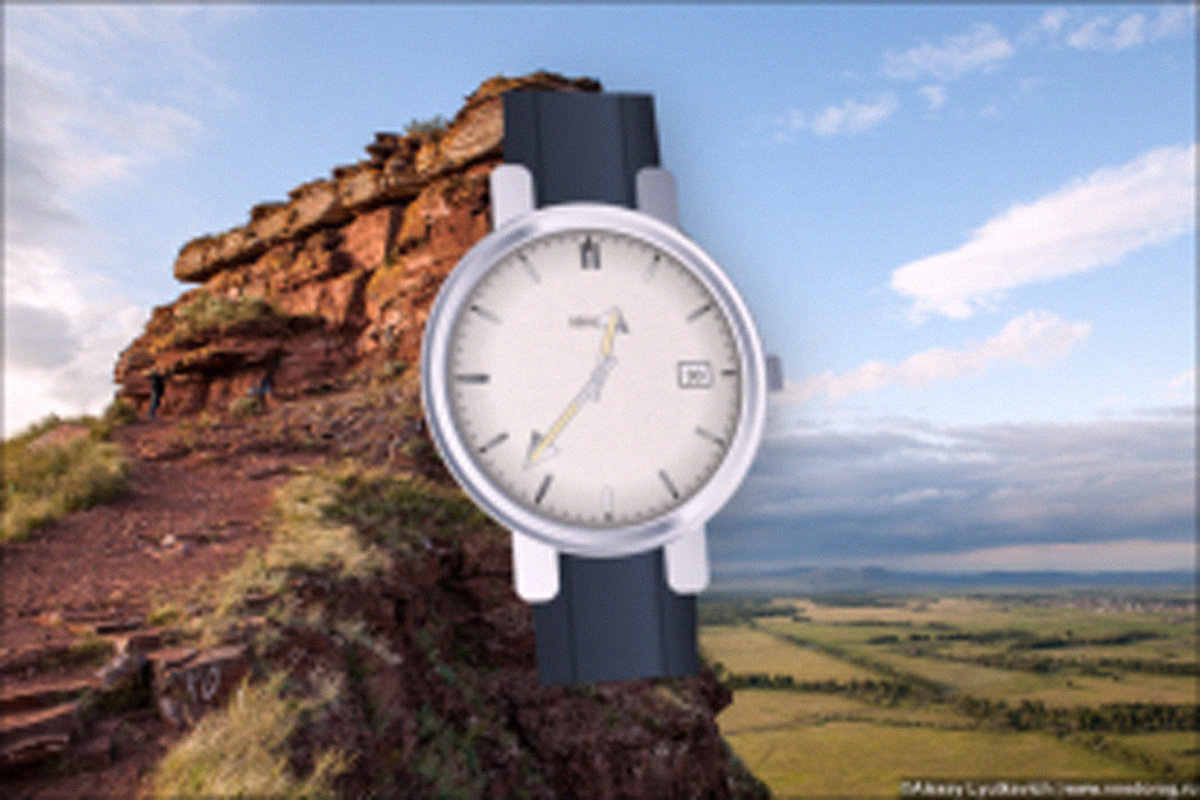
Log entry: 12:37
